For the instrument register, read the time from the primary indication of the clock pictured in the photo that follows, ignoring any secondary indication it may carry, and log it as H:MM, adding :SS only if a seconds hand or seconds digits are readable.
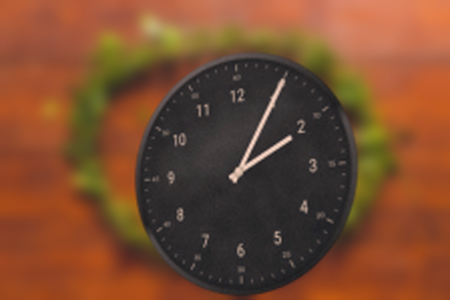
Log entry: 2:05
